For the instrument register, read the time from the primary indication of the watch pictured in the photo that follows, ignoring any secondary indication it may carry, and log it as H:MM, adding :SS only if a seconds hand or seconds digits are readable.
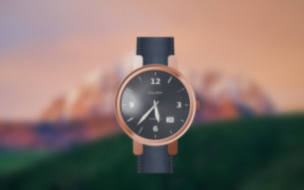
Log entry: 5:37
